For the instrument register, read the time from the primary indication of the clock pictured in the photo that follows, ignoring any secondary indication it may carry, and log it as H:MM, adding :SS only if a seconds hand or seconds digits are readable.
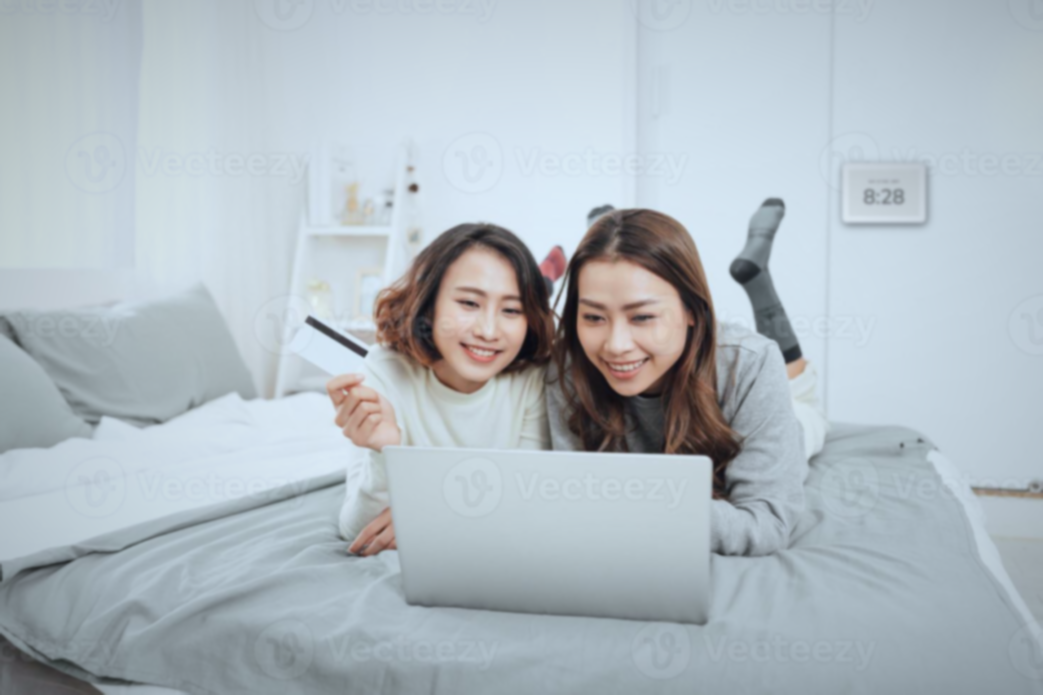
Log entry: 8:28
